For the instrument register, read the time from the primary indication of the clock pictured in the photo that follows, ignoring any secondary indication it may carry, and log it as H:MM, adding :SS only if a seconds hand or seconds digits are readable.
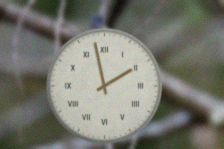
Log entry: 1:58
